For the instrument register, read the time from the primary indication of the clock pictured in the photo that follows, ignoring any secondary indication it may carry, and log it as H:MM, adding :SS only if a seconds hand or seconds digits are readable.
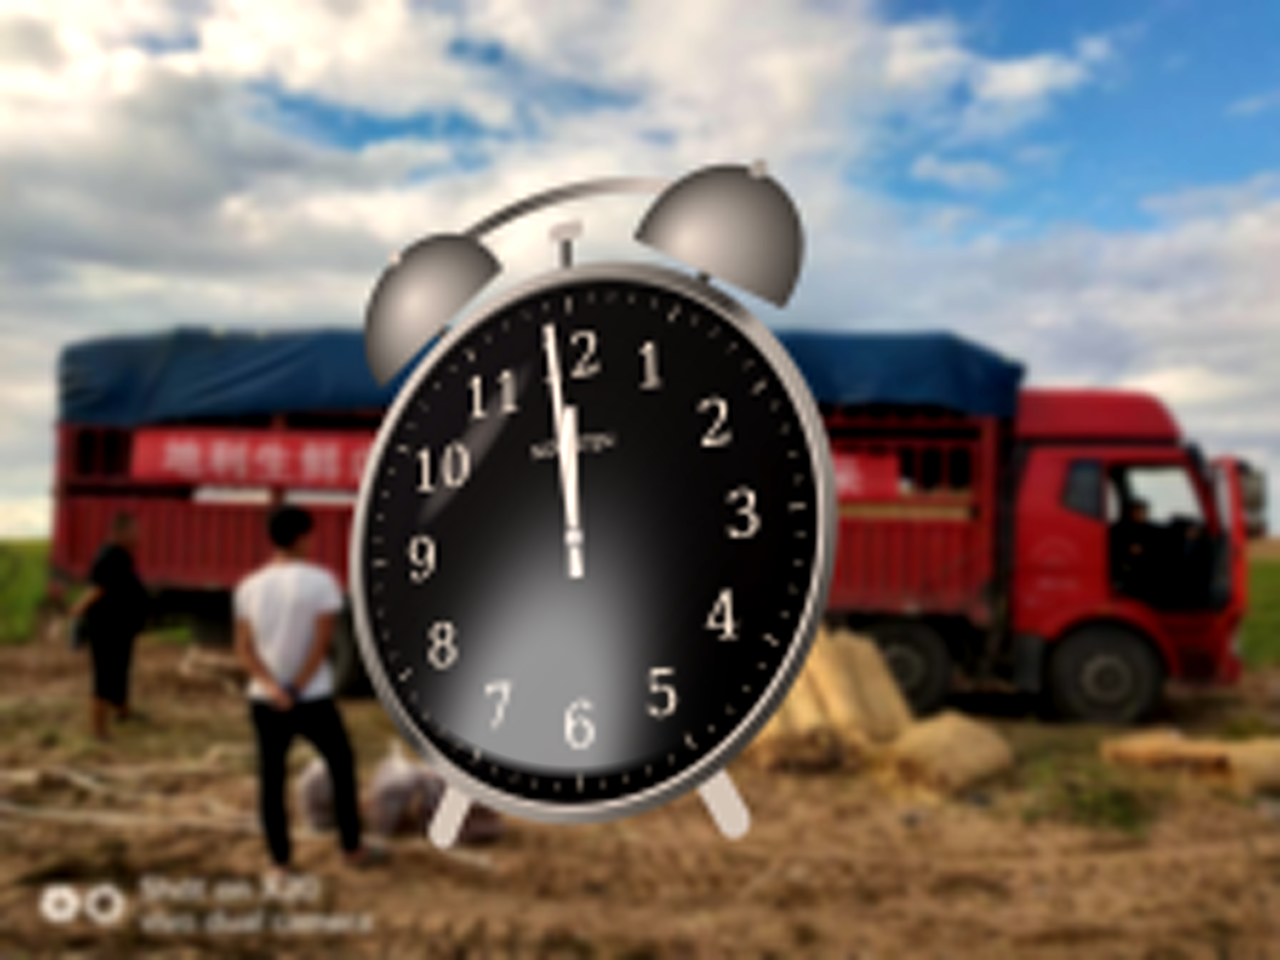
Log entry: 11:59
